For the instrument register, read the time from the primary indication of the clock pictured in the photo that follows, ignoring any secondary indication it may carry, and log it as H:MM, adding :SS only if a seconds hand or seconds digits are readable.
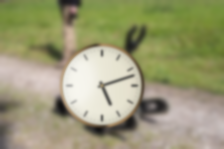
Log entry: 5:12
